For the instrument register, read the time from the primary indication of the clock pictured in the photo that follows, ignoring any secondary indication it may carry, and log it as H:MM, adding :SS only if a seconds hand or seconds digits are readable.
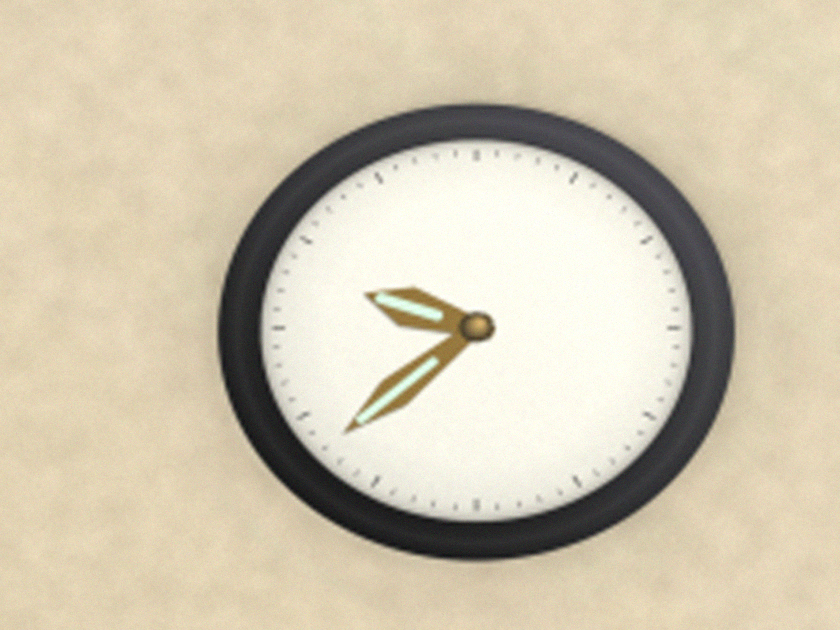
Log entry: 9:38
